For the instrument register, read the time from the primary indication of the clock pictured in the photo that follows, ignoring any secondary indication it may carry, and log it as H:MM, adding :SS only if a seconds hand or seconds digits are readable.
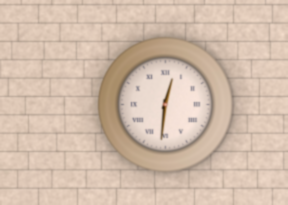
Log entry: 12:31
